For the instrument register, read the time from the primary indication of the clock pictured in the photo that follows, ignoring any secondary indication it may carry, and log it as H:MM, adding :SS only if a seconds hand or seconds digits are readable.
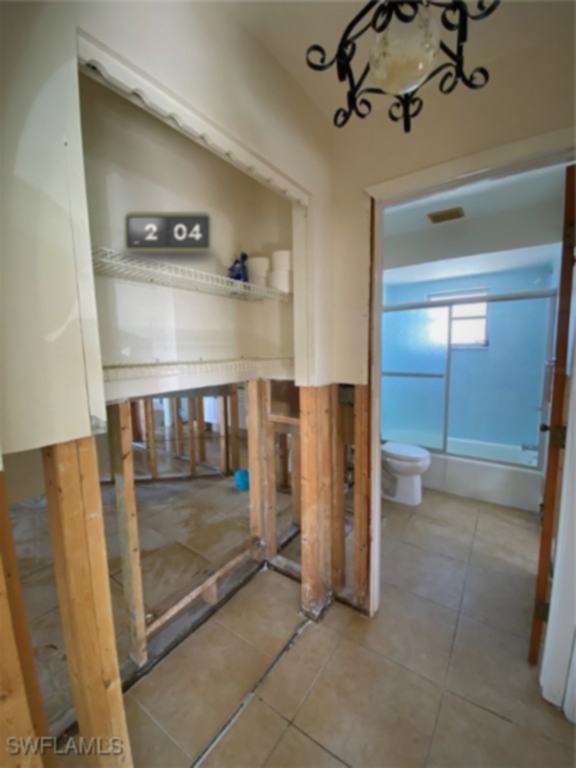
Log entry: 2:04
